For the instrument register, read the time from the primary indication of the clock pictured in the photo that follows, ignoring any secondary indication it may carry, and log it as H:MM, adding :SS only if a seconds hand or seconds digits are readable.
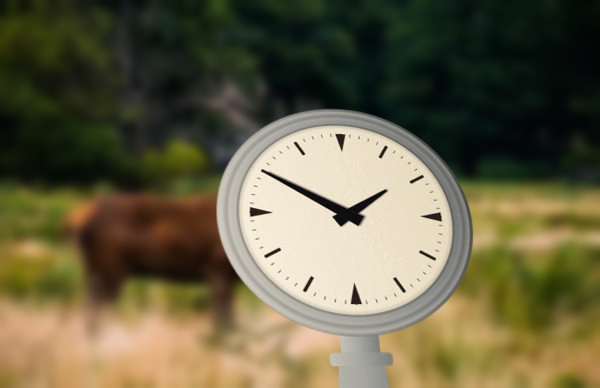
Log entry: 1:50
